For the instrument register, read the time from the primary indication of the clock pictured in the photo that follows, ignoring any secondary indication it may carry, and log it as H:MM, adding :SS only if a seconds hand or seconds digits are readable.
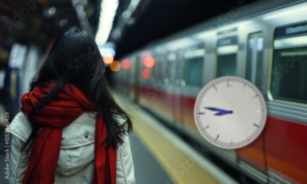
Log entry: 8:47
